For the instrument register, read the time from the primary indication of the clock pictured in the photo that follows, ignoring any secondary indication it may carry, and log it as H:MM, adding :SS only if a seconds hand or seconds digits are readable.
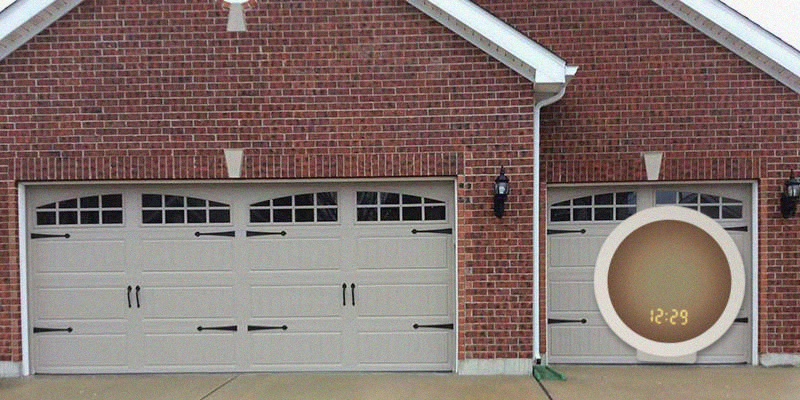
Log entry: 12:29
